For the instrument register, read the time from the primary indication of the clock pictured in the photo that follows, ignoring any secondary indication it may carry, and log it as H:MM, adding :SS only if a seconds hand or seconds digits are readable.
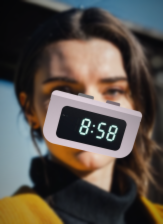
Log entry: 8:58
